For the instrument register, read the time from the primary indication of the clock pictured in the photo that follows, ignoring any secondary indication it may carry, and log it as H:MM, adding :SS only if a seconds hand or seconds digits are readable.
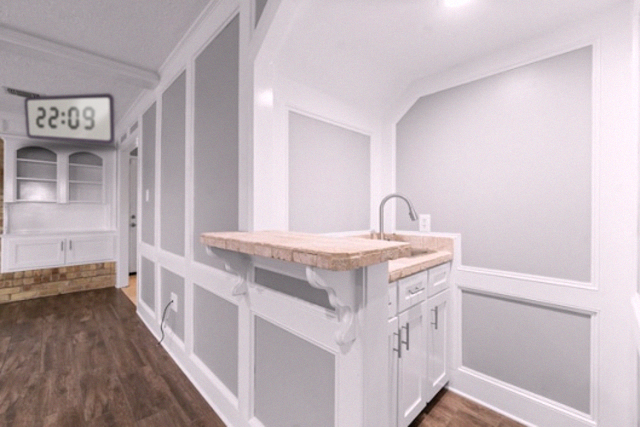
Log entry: 22:09
